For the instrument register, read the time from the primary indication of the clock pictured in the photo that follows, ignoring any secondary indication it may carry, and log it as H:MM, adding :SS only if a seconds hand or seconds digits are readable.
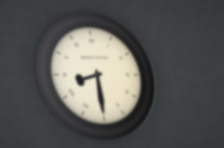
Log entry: 8:30
